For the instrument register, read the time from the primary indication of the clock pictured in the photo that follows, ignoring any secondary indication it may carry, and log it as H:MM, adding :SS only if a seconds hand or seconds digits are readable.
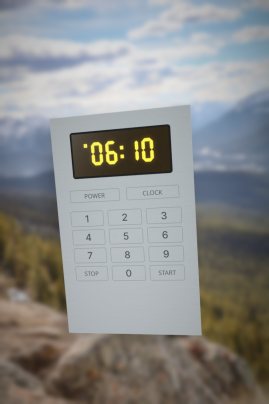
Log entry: 6:10
